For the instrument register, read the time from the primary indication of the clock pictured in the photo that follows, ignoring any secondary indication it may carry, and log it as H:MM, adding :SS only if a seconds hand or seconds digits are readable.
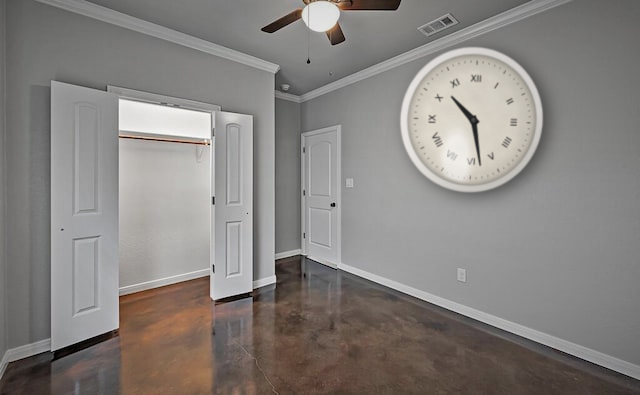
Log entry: 10:28
